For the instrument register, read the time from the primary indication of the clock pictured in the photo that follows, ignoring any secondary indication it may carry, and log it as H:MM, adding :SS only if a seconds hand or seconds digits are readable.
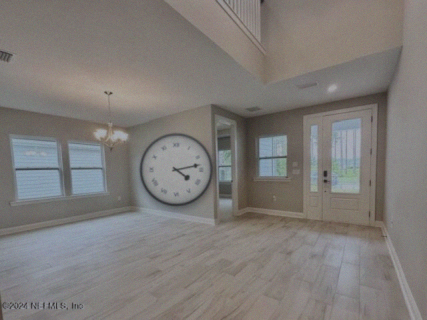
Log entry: 4:13
